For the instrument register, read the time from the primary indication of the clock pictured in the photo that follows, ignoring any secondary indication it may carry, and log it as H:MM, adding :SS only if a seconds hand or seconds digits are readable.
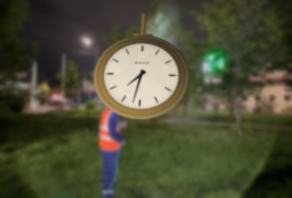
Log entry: 7:32
